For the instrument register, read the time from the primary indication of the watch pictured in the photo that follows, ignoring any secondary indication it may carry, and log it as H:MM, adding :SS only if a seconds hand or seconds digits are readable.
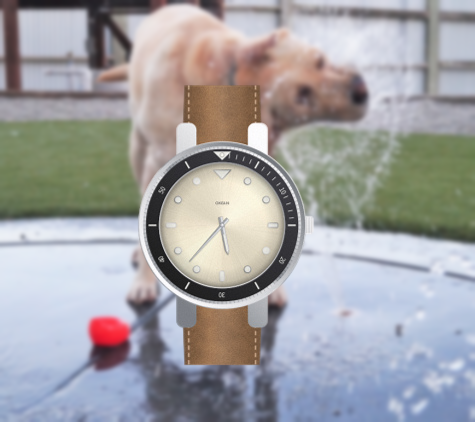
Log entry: 5:37
